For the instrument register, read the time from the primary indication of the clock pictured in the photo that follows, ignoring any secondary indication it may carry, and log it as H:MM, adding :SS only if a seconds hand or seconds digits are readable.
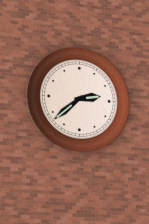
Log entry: 2:38
